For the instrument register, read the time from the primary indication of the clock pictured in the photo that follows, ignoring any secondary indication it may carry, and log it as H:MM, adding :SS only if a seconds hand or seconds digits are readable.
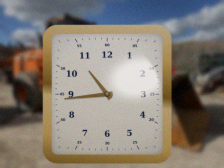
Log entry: 10:44
